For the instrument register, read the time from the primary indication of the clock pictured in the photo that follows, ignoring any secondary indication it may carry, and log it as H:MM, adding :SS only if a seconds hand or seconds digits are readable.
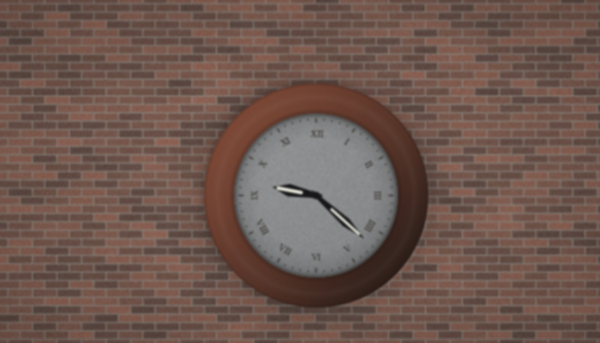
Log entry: 9:22
